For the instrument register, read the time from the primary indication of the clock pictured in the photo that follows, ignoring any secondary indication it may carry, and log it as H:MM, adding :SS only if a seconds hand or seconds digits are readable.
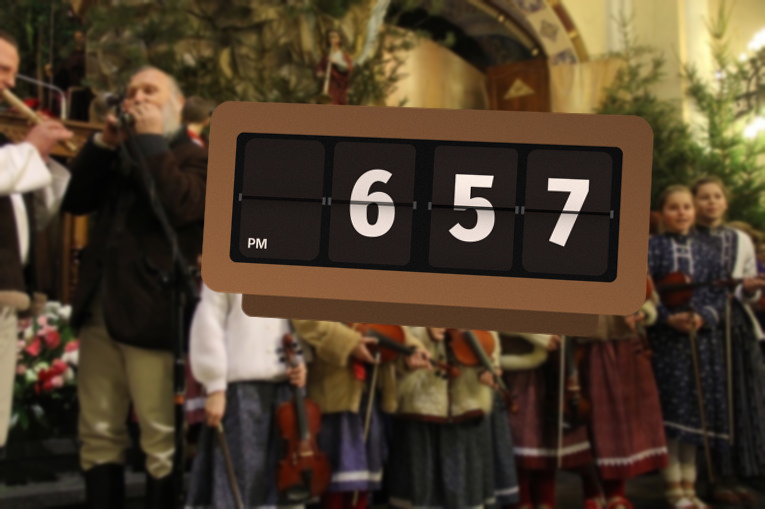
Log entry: 6:57
